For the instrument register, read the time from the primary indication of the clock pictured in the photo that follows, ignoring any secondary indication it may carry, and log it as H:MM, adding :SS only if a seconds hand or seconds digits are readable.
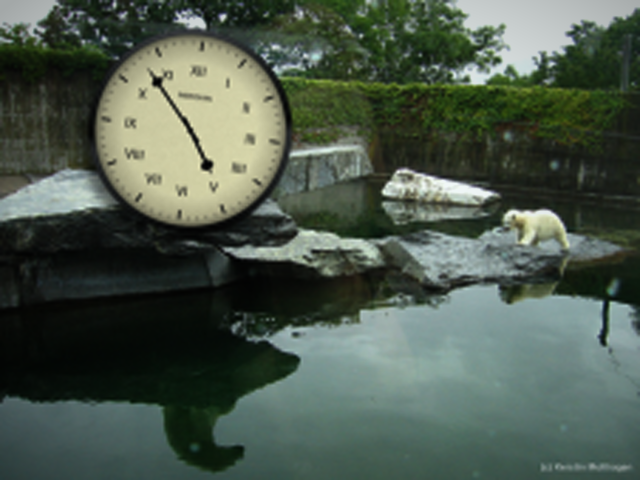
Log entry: 4:53
